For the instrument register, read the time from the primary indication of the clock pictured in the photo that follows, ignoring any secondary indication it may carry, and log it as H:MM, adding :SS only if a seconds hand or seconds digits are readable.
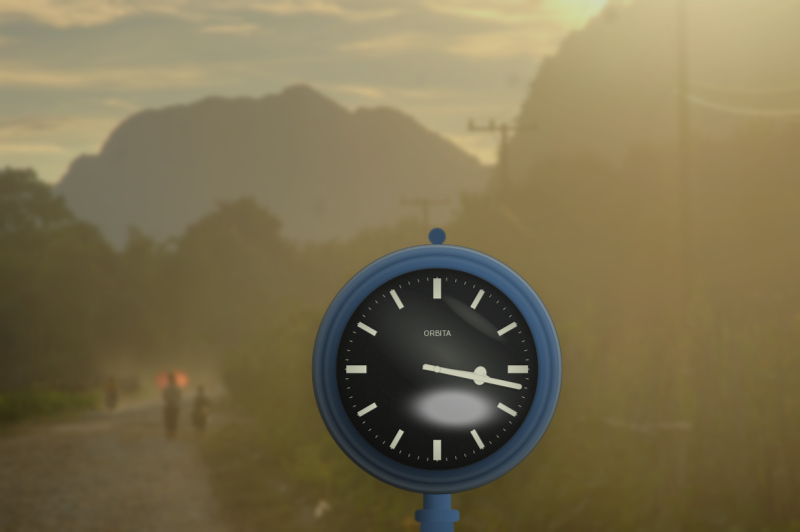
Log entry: 3:17
